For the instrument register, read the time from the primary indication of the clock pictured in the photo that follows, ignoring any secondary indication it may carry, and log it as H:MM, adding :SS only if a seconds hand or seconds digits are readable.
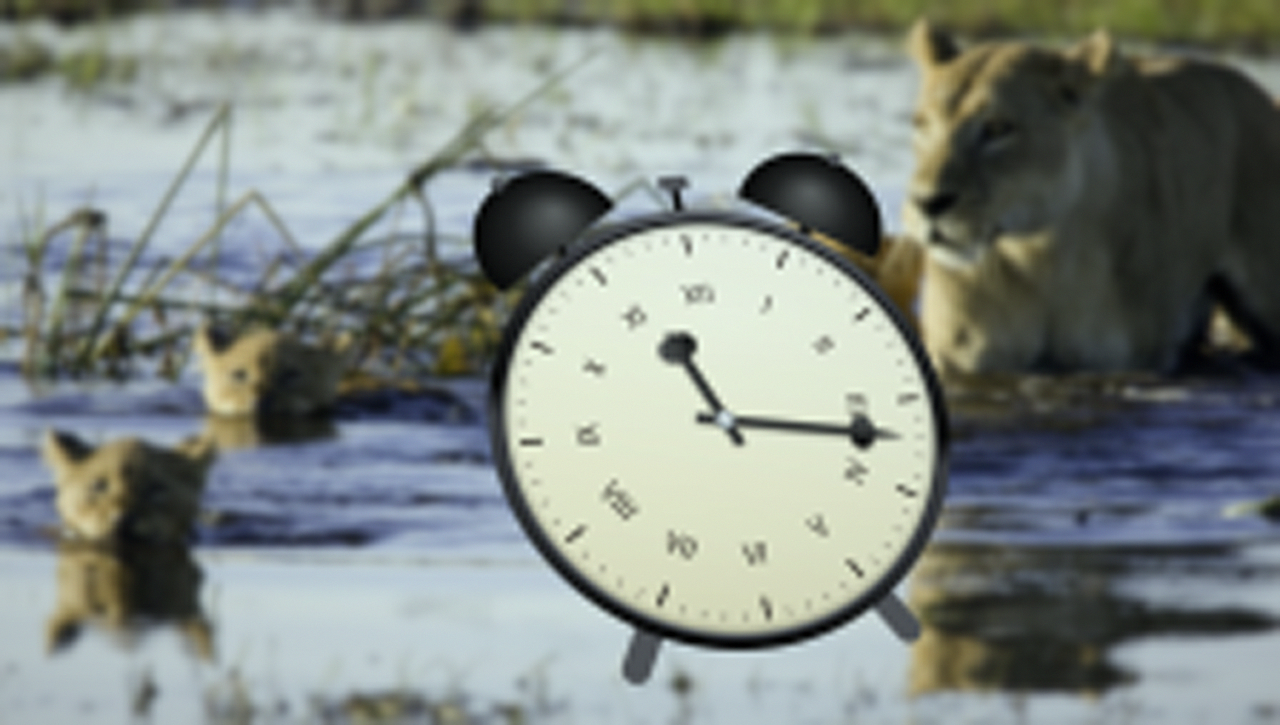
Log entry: 11:17
